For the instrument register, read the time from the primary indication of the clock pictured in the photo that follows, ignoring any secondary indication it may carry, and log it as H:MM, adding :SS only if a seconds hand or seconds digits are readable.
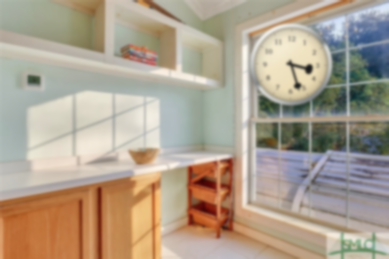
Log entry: 3:27
